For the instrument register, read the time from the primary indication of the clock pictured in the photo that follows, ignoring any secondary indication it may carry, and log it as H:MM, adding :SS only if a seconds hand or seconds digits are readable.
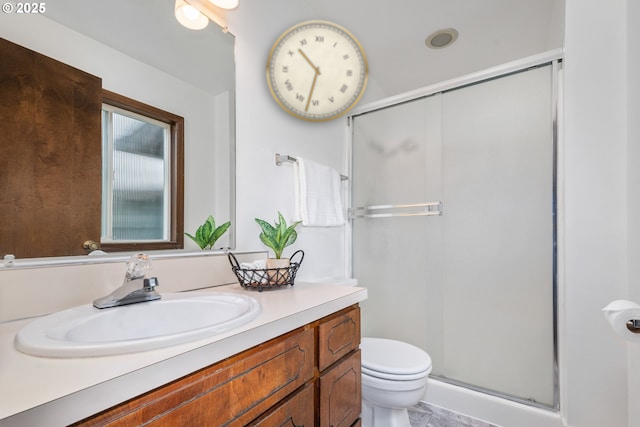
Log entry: 10:32
